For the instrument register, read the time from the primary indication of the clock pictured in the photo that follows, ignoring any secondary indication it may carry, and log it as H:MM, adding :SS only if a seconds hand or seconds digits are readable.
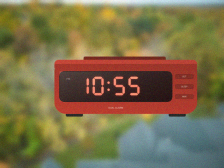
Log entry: 10:55
